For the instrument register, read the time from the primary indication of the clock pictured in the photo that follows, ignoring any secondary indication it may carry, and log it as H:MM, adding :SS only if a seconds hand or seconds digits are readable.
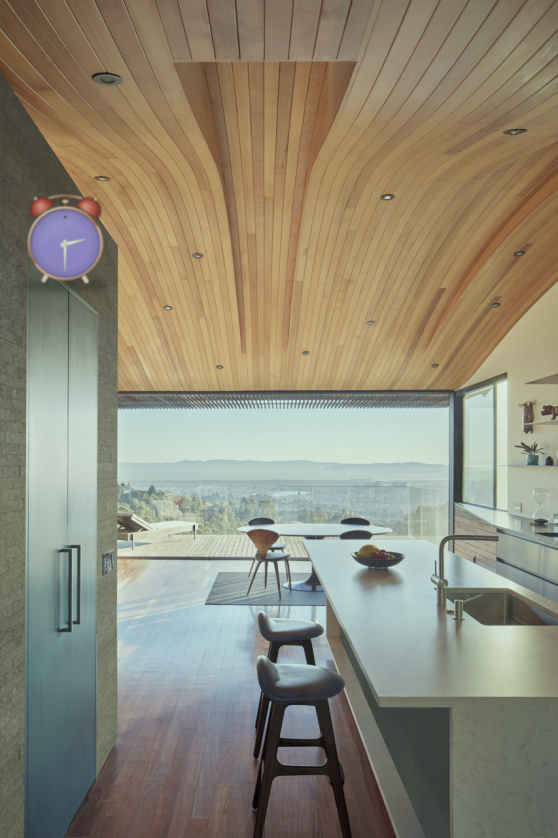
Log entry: 2:30
